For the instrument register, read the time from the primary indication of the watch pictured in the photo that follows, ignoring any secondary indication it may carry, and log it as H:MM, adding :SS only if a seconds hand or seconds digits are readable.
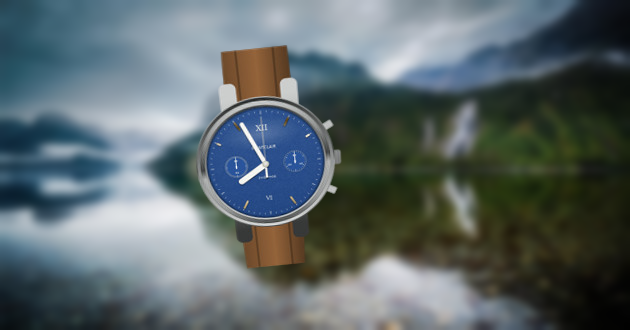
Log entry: 7:56
